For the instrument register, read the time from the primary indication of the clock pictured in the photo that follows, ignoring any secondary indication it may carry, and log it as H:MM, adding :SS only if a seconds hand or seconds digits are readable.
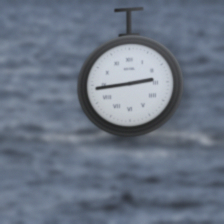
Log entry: 2:44
